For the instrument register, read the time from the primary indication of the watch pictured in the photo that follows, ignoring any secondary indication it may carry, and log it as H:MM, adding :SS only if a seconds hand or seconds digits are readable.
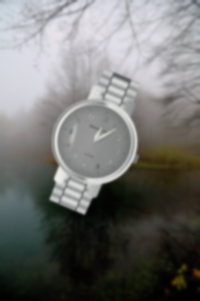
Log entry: 12:06
